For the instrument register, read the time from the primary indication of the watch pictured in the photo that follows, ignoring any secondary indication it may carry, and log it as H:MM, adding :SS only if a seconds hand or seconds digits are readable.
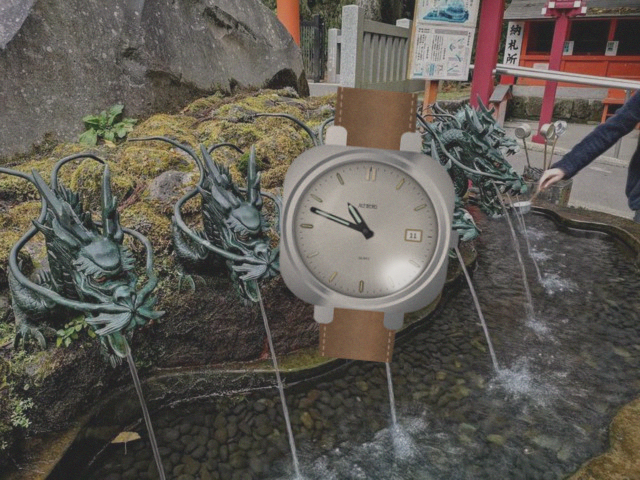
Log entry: 10:48
